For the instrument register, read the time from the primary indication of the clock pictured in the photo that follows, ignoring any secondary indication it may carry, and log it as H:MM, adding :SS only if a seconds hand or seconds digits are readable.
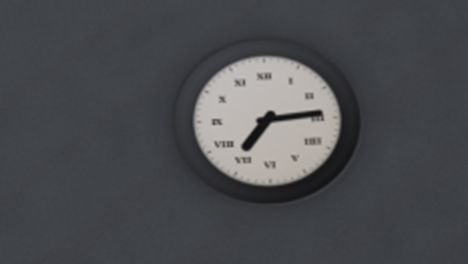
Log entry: 7:14
